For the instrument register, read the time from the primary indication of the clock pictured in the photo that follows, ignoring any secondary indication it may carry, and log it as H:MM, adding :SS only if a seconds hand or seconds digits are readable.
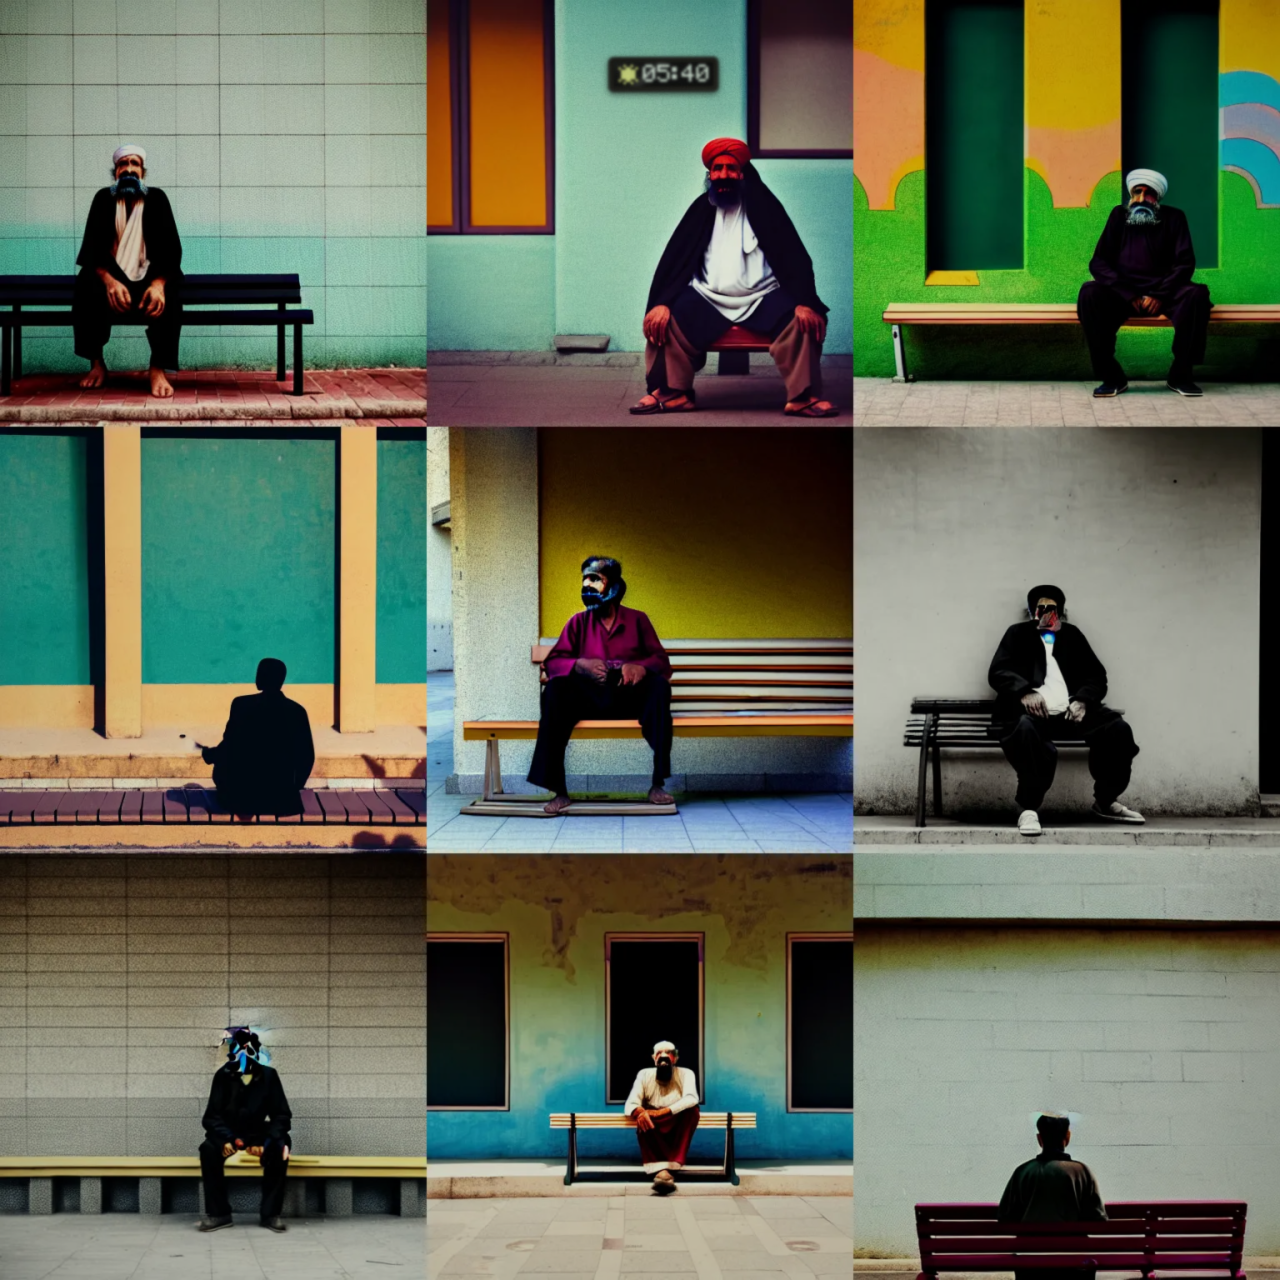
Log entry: 5:40
